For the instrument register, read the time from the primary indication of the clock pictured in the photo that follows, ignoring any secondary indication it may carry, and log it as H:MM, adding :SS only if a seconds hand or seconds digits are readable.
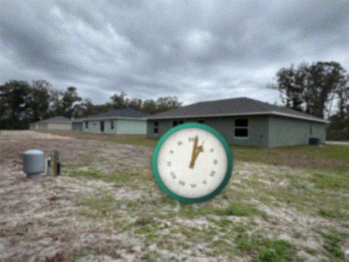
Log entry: 1:02
